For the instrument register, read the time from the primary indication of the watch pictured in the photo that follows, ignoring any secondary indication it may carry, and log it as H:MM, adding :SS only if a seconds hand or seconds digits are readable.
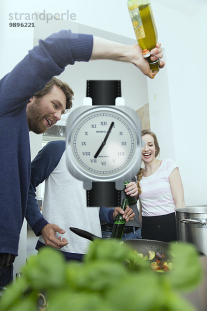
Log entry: 7:04
